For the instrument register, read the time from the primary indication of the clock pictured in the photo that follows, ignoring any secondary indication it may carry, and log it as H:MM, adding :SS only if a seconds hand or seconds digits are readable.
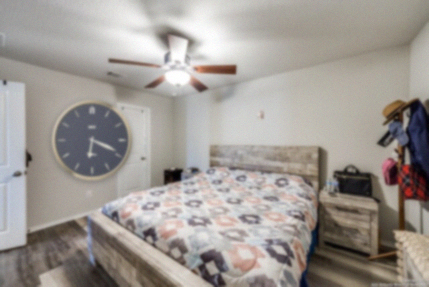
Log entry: 6:19
